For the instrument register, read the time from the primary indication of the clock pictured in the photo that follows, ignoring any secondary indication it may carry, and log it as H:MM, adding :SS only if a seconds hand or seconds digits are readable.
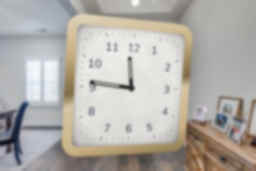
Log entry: 11:46
